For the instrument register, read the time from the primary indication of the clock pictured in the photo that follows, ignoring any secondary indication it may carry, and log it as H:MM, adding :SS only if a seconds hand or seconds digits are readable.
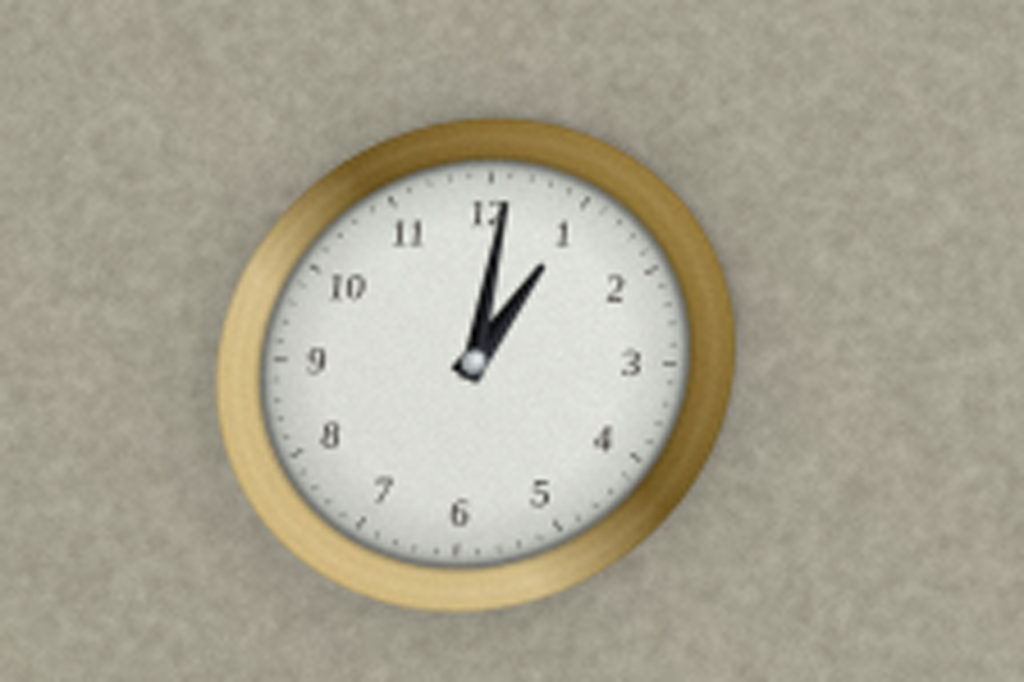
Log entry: 1:01
